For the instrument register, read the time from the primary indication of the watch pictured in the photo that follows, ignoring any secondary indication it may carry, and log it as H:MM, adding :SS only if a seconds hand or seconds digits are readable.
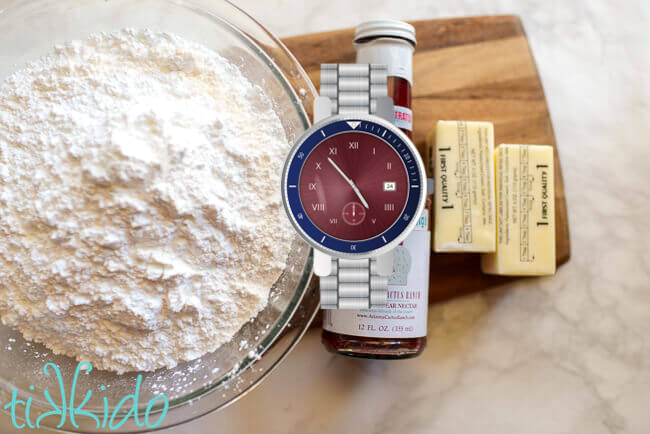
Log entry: 4:53
